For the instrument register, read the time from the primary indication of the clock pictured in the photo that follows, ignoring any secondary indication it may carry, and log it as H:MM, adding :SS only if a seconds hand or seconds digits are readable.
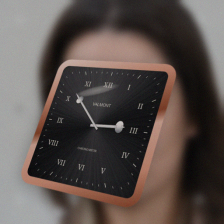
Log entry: 2:52
